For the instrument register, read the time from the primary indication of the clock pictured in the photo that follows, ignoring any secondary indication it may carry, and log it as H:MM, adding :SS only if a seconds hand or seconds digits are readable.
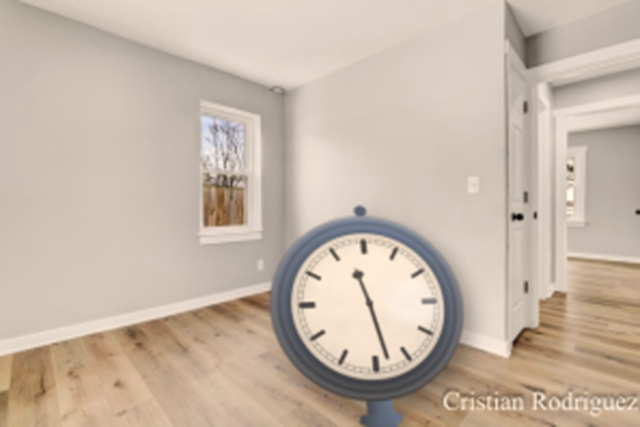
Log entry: 11:28
